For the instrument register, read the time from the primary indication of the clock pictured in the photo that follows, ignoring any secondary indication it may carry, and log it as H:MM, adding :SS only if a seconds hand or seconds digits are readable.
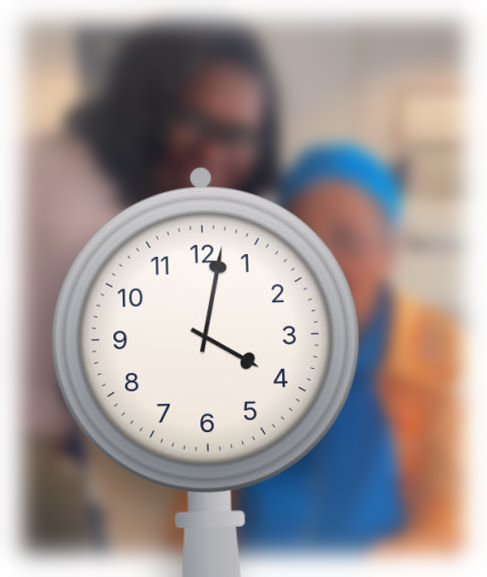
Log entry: 4:02
